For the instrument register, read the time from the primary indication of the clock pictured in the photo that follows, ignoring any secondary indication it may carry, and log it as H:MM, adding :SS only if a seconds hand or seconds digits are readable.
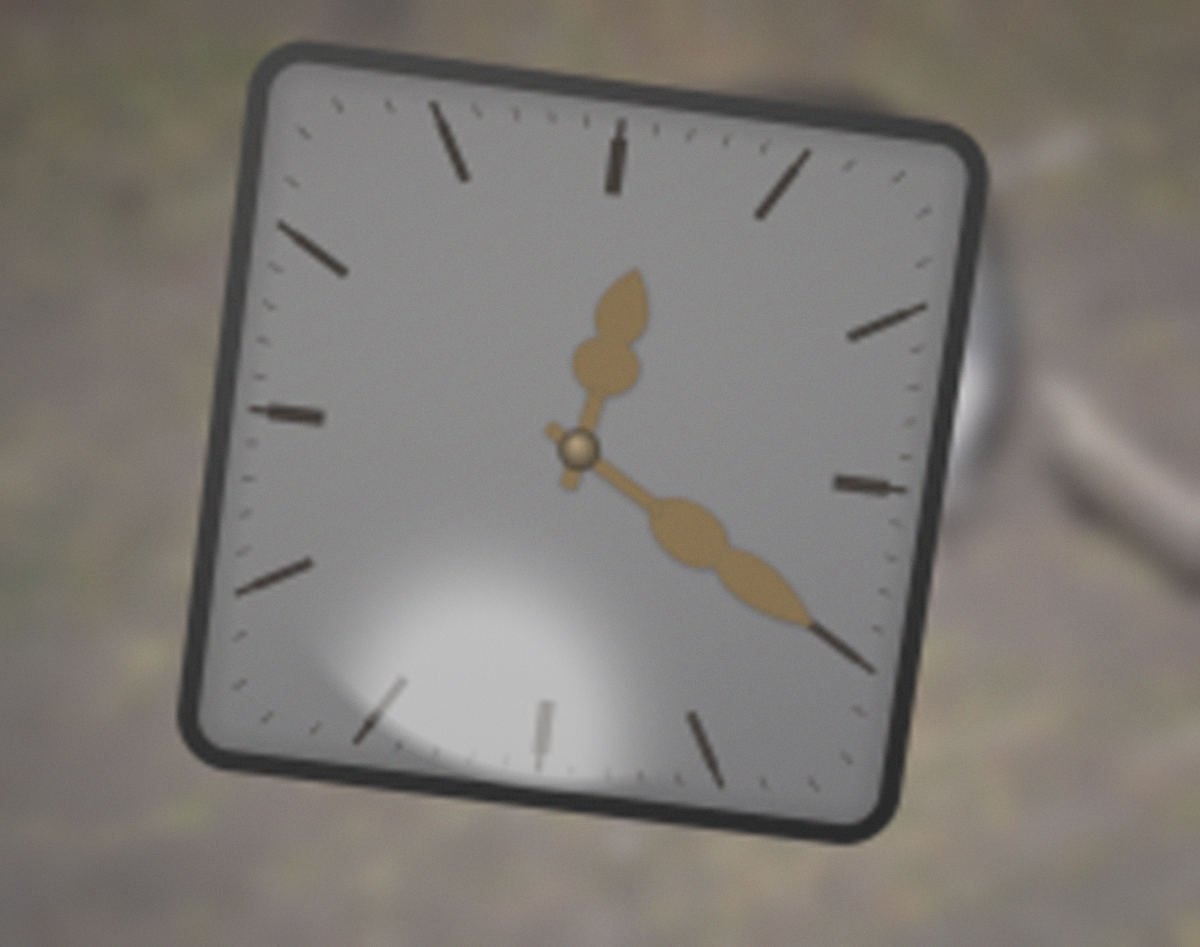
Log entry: 12:20
